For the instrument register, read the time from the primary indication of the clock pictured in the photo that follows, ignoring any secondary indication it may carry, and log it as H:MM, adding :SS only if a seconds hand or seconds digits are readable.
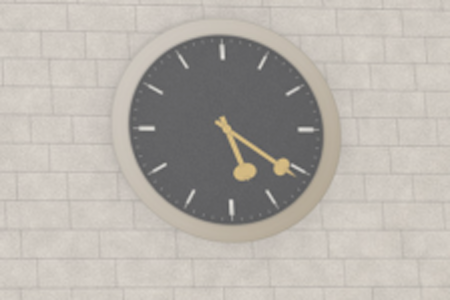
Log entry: 5:21
